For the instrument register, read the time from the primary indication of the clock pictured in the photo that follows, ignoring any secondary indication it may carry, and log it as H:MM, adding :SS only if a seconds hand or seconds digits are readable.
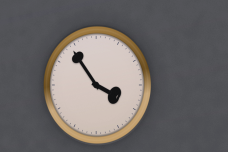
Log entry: 3:54
